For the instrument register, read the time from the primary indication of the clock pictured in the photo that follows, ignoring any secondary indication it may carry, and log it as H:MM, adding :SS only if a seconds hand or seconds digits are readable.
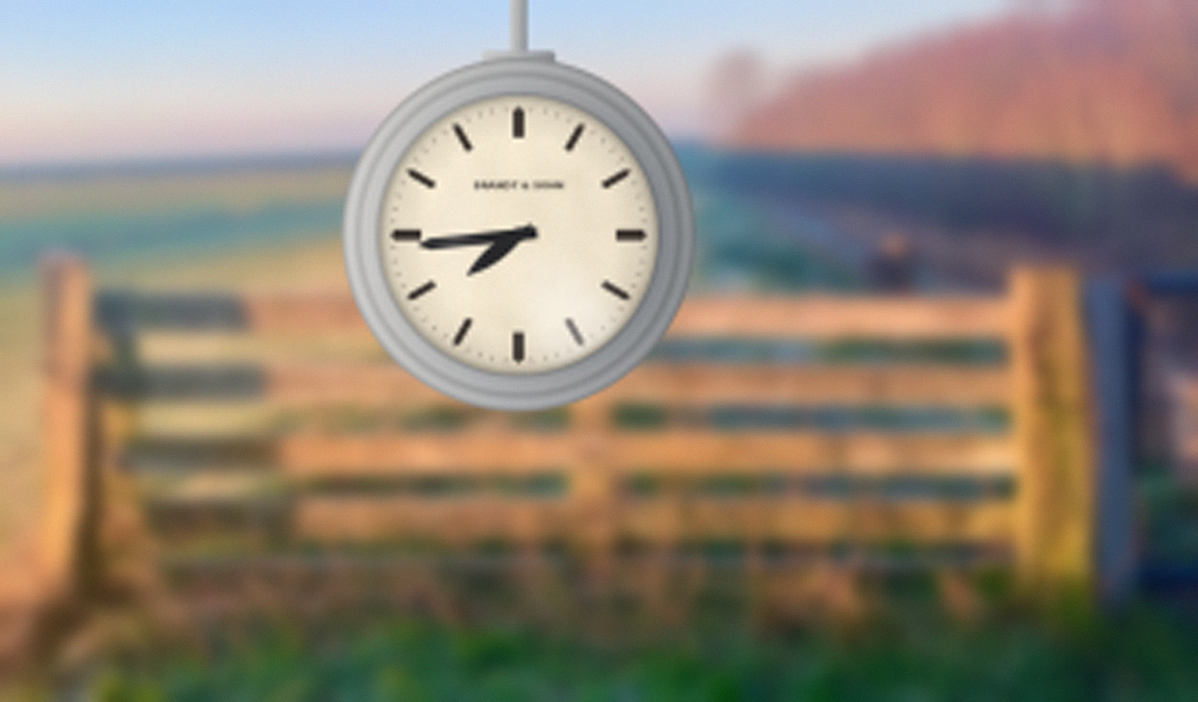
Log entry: 7:44
